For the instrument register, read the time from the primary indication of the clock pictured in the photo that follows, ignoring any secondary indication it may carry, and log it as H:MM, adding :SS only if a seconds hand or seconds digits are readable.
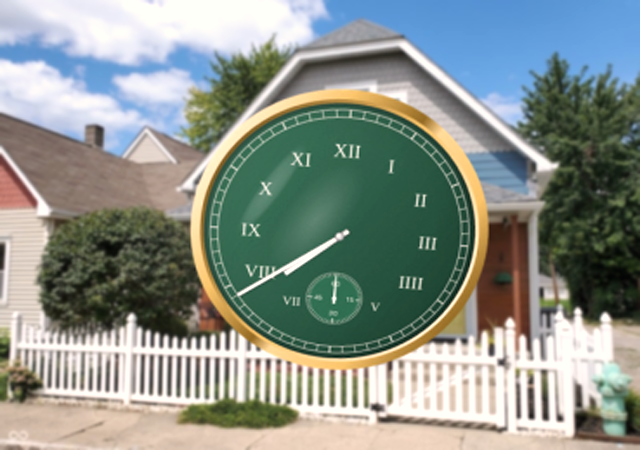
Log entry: 7:39
